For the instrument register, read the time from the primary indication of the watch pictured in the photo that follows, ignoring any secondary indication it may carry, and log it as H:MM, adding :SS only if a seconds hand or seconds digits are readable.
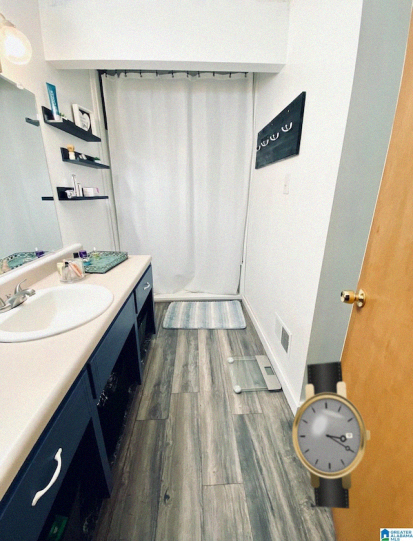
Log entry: 3:20
